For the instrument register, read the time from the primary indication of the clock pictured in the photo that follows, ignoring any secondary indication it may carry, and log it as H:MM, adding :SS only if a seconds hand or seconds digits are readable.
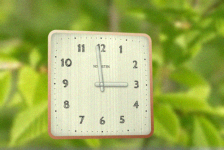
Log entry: 2:59
